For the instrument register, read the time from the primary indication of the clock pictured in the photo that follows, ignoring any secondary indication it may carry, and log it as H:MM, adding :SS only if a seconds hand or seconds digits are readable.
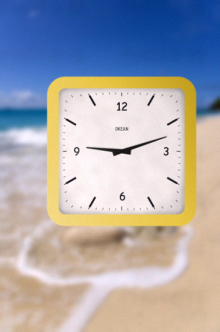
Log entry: 9:12
